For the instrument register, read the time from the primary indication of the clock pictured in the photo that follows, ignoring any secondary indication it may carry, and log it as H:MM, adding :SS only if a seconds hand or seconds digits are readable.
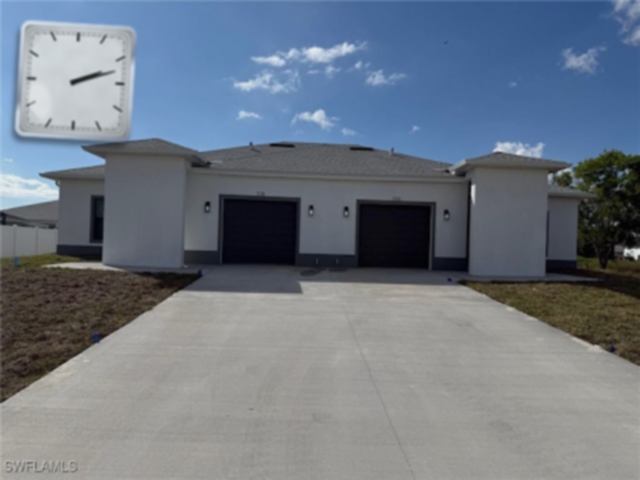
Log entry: 2:12
